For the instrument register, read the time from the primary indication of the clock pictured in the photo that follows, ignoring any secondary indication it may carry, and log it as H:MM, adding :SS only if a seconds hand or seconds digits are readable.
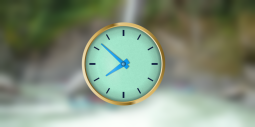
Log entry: 7:52
